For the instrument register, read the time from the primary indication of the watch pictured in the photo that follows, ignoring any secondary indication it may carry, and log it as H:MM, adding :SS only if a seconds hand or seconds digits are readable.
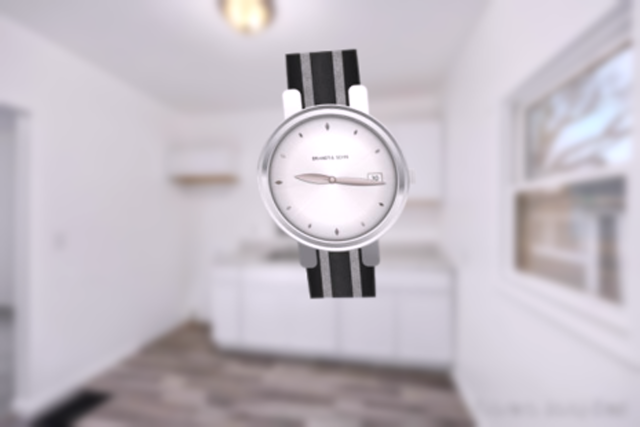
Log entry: 9:16
